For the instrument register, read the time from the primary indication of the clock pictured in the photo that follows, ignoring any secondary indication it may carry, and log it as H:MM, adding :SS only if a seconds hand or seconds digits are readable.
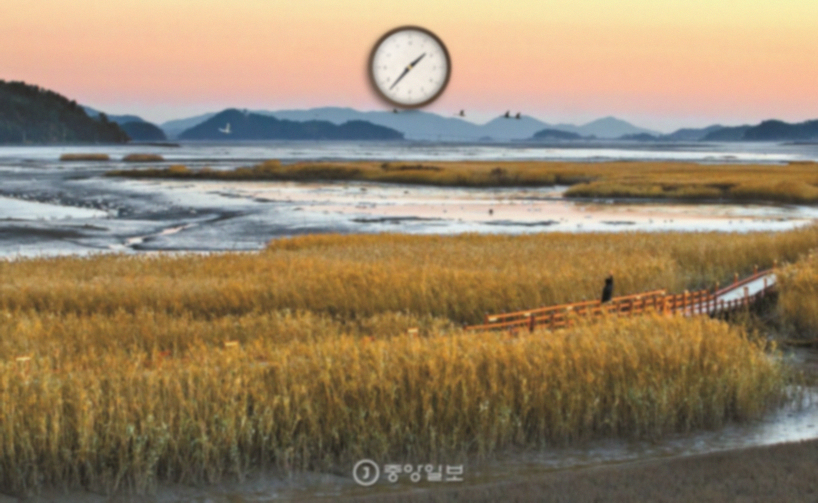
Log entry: 1:37
